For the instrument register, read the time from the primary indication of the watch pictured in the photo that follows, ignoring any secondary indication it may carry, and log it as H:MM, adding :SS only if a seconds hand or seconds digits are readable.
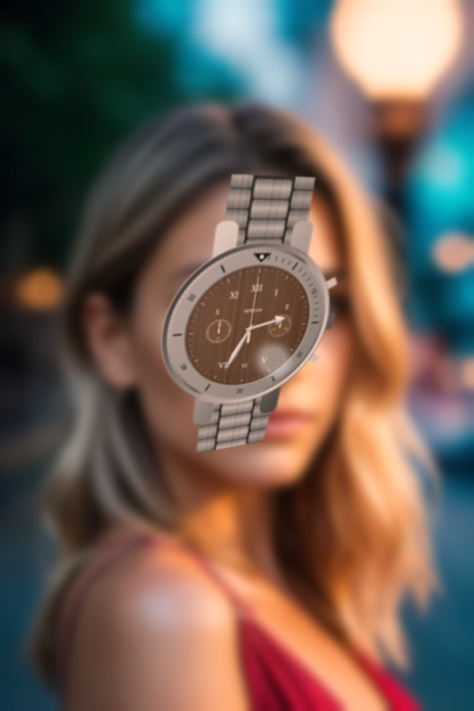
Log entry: 2:34
